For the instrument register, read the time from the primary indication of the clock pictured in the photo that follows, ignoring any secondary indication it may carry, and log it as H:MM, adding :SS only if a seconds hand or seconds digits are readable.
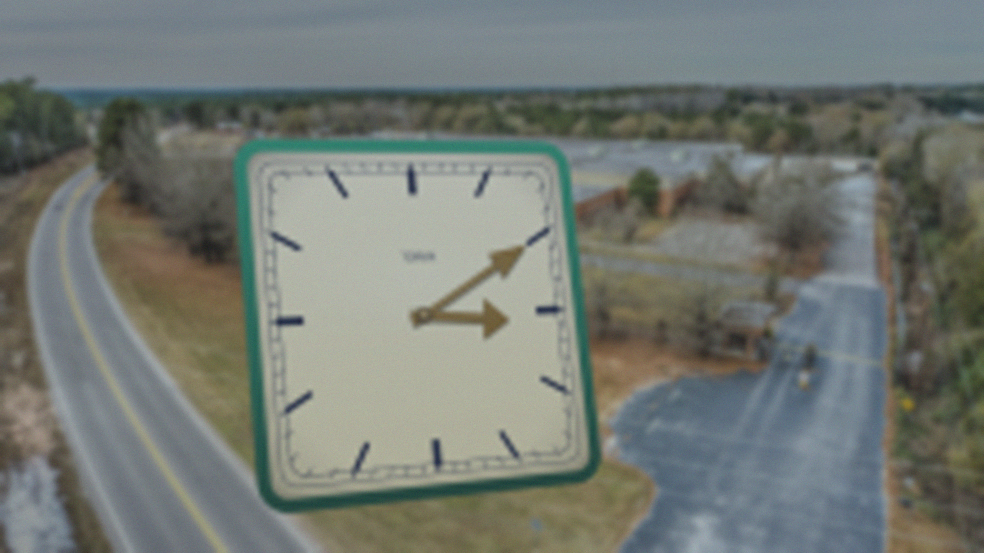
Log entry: 3:10
